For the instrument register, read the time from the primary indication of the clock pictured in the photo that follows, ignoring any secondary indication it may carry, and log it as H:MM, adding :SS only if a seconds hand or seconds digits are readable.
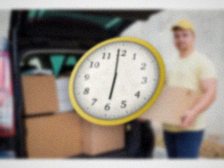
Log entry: 5:59
